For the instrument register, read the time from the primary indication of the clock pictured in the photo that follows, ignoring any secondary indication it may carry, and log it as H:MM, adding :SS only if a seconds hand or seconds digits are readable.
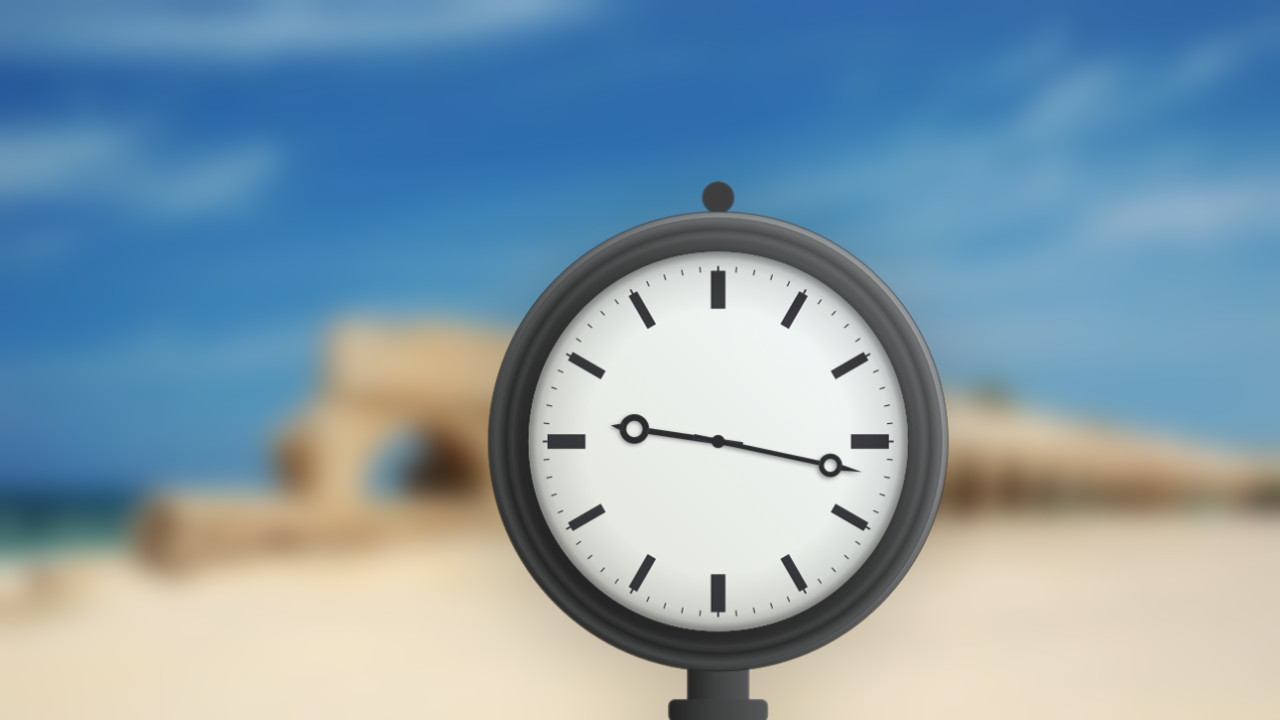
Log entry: 9:17
